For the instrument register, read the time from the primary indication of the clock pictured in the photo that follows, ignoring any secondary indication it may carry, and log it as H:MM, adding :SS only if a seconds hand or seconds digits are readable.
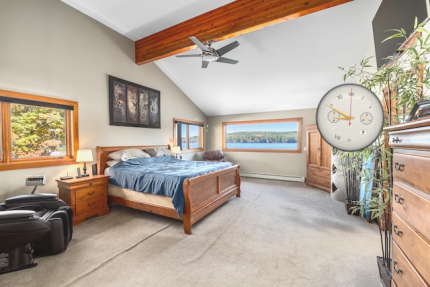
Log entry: 8:49
